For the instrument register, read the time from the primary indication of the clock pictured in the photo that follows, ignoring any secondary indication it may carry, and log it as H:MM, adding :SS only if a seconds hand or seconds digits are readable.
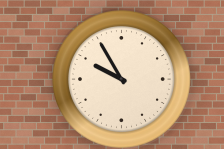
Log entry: 9:55
